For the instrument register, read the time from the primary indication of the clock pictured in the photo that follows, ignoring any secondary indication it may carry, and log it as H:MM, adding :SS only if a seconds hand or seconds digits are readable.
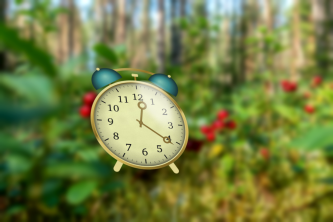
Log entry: 12:21
